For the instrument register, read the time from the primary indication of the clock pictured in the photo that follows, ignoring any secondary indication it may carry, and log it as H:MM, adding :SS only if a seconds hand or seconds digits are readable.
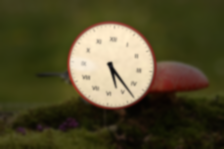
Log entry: 5:23
